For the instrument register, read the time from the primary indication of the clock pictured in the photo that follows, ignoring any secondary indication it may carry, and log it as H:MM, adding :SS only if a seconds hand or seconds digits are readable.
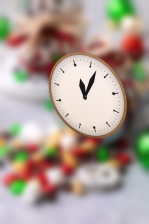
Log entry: 12:07
